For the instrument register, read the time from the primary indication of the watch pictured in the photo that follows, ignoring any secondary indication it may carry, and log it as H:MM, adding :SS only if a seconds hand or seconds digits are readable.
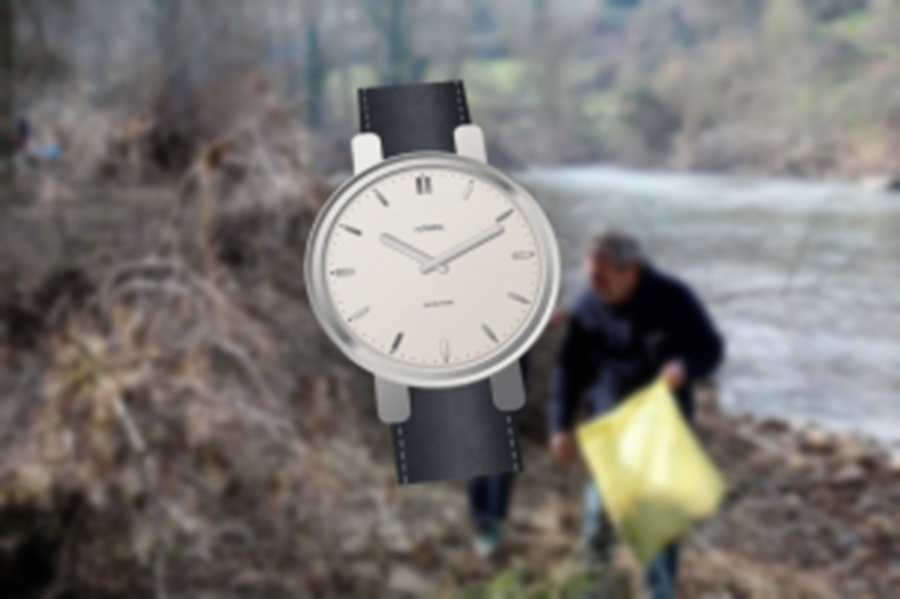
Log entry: 10:11
